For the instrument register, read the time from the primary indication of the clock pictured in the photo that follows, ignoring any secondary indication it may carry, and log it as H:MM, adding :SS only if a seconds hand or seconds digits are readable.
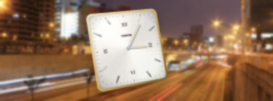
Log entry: 3:06
